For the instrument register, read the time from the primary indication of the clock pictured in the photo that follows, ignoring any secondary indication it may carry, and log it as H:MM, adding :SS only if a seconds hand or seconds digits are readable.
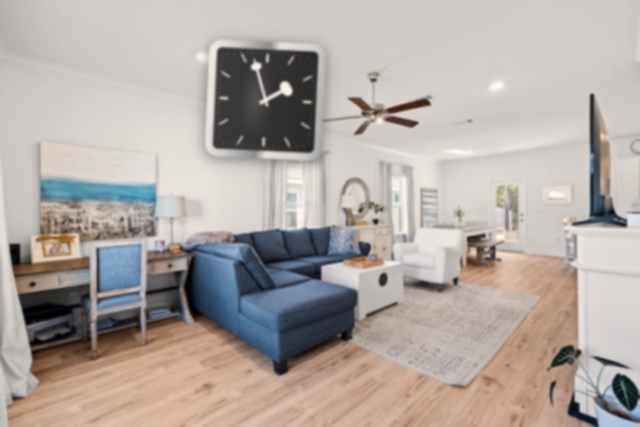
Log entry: 1:57
